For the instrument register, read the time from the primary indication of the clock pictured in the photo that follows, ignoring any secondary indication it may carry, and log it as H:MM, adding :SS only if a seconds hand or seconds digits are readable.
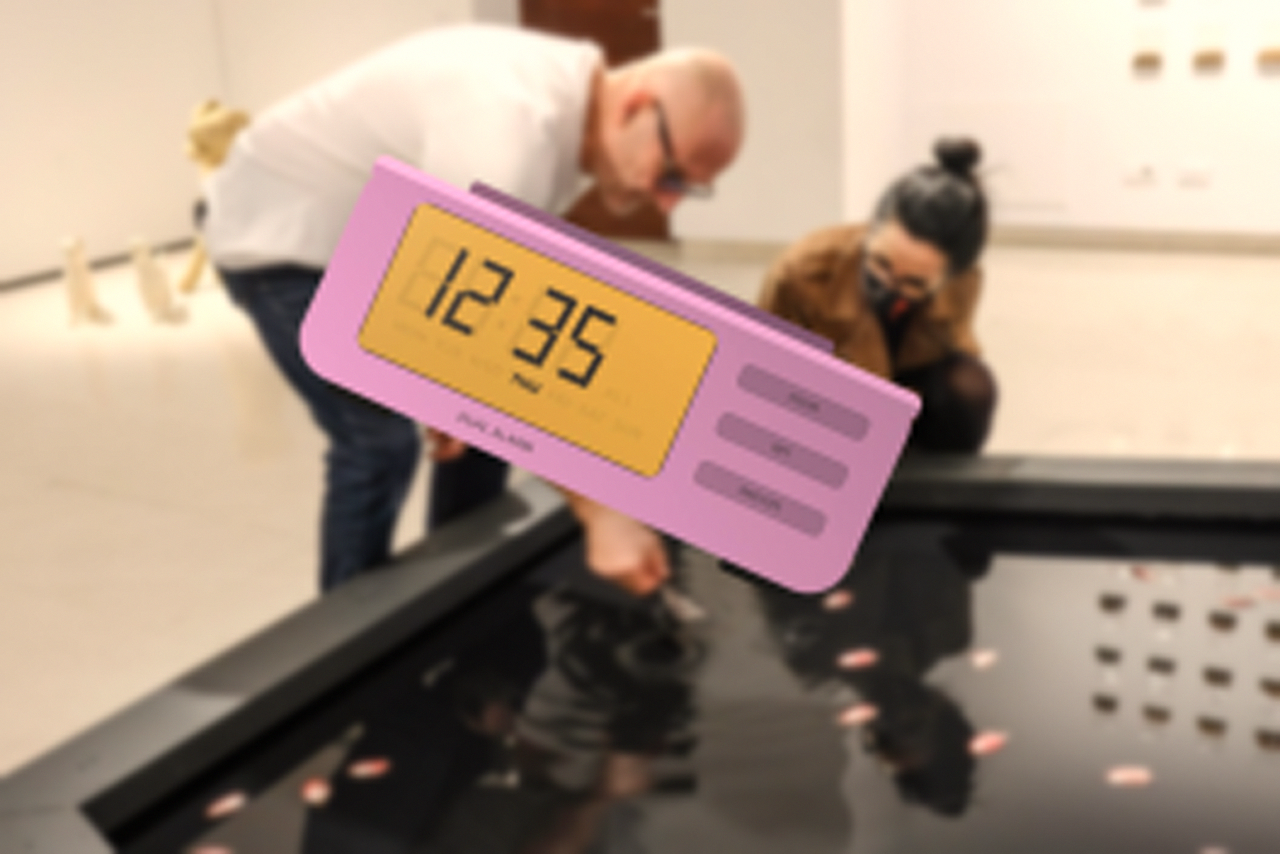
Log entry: 12:35
